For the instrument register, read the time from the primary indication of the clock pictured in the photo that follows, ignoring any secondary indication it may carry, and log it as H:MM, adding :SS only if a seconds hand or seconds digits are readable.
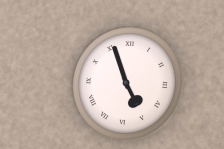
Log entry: 4:56
